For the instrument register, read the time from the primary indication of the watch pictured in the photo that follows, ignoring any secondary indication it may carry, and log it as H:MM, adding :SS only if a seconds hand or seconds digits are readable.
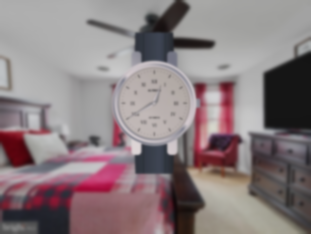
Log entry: 12:40
